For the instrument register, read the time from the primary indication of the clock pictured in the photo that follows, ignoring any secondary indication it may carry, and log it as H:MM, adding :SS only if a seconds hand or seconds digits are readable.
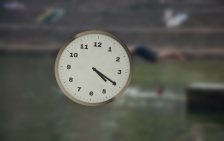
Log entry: 4:20
